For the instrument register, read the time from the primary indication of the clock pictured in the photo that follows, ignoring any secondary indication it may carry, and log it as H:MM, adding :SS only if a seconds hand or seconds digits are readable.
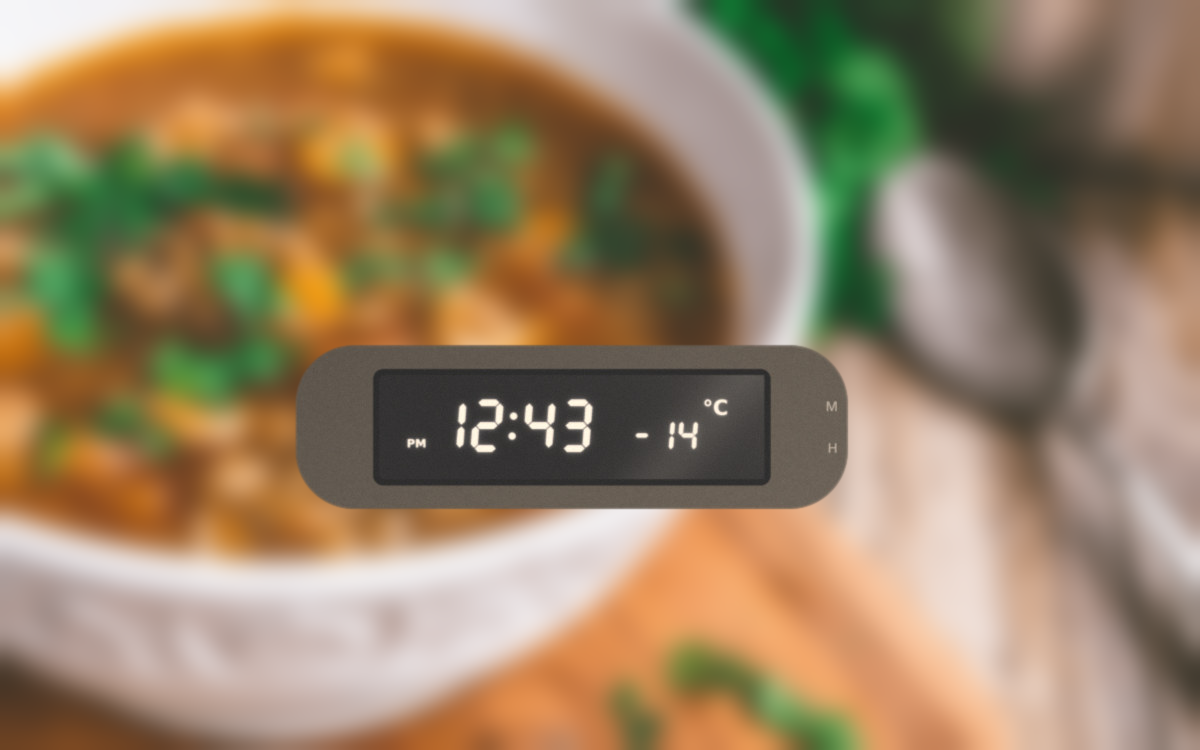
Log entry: 12:43
